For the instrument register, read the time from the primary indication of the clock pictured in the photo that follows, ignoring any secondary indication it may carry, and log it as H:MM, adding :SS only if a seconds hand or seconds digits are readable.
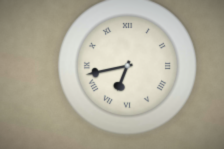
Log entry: 6:43
